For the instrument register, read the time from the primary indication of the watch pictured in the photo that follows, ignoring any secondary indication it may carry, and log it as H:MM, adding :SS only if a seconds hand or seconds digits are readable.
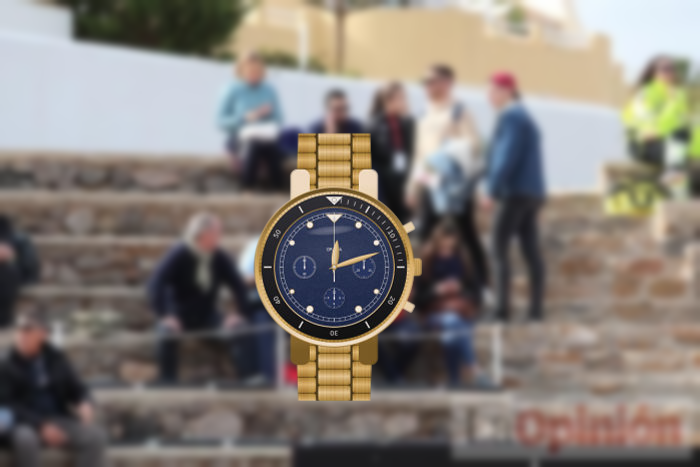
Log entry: 12:12
